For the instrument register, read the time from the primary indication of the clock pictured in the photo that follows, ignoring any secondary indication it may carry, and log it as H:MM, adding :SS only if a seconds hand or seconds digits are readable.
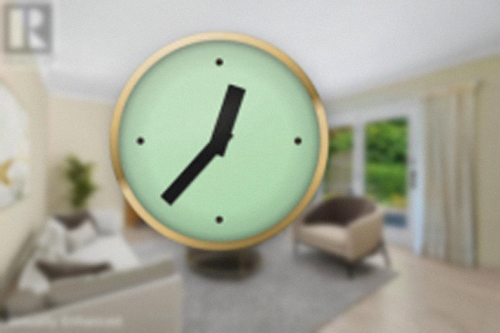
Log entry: 12:37
